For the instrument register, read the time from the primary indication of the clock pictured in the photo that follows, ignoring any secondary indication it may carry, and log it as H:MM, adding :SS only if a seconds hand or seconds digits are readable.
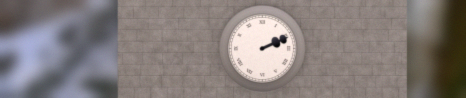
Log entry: 2:11
